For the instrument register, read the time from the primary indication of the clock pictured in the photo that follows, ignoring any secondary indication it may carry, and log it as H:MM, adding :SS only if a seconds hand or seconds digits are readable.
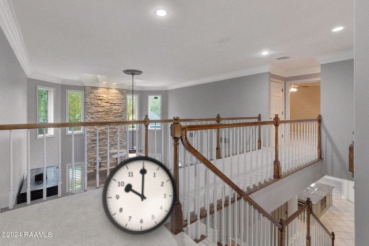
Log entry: 10:00
